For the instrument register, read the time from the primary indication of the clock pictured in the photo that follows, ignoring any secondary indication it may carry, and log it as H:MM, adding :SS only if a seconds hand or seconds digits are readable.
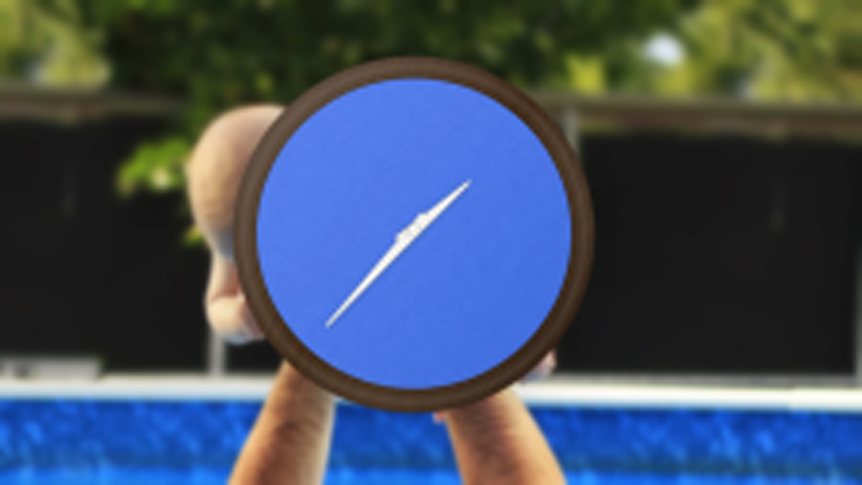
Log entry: 1:37
